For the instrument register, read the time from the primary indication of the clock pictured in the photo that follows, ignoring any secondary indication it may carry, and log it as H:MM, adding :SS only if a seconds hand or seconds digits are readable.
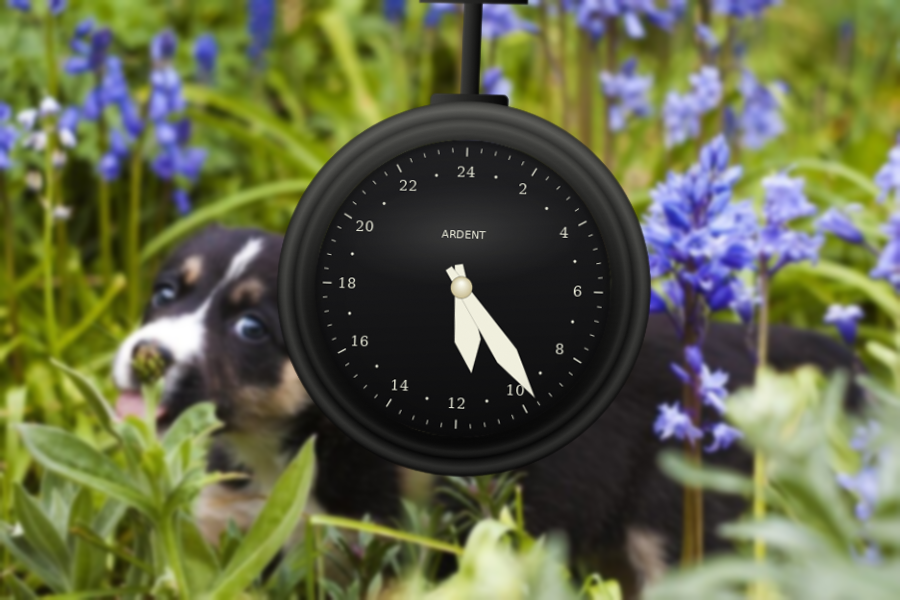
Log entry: 11:24
